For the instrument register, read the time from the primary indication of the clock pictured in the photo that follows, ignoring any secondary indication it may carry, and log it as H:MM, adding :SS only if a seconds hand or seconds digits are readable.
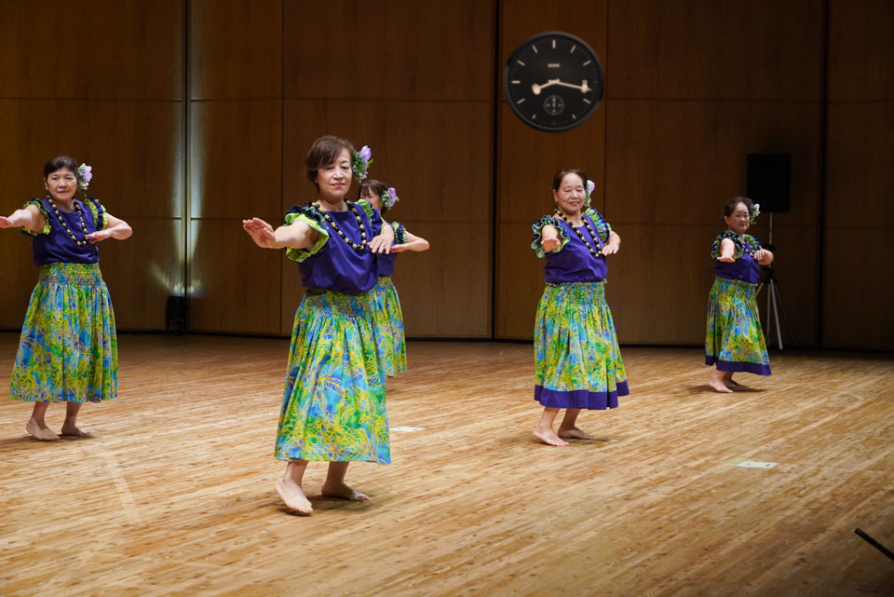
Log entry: 8:17
